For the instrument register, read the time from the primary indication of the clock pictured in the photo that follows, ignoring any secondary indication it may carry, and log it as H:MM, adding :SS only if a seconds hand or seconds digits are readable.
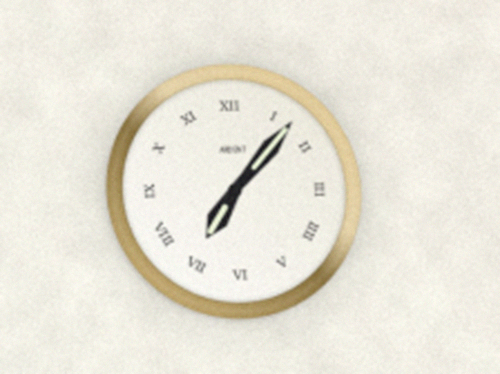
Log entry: 7:07
